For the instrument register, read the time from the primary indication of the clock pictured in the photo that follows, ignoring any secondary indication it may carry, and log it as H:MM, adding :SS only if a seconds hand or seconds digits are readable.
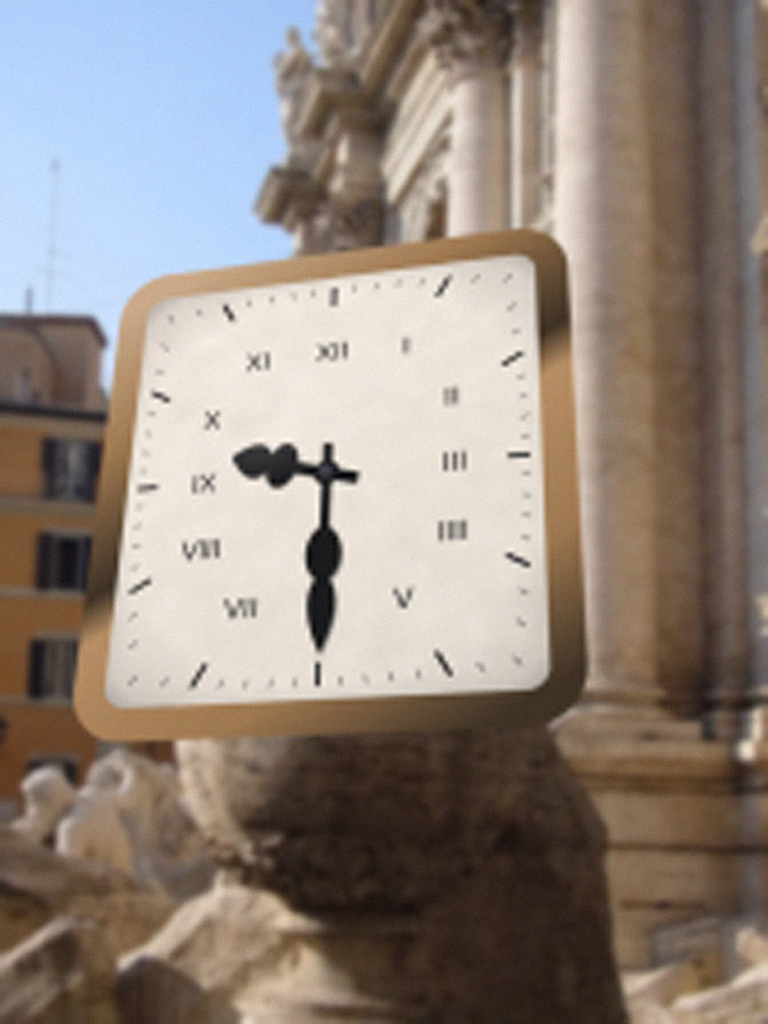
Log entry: 9:30
